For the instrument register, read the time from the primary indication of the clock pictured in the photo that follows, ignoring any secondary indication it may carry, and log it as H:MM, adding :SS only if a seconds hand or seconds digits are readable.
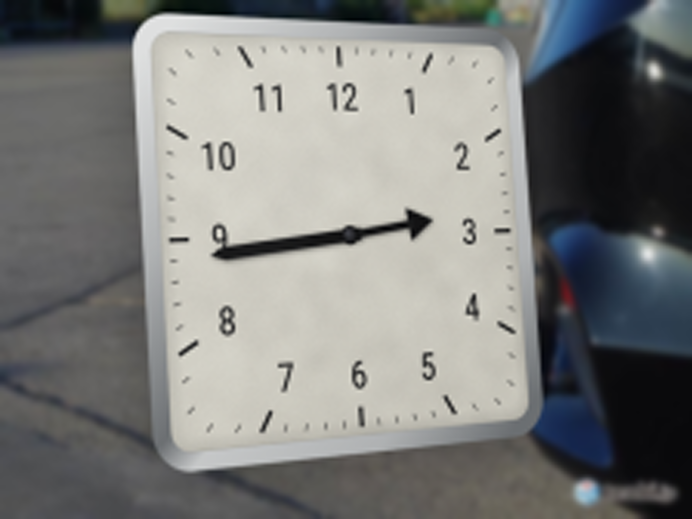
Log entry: 2:44
